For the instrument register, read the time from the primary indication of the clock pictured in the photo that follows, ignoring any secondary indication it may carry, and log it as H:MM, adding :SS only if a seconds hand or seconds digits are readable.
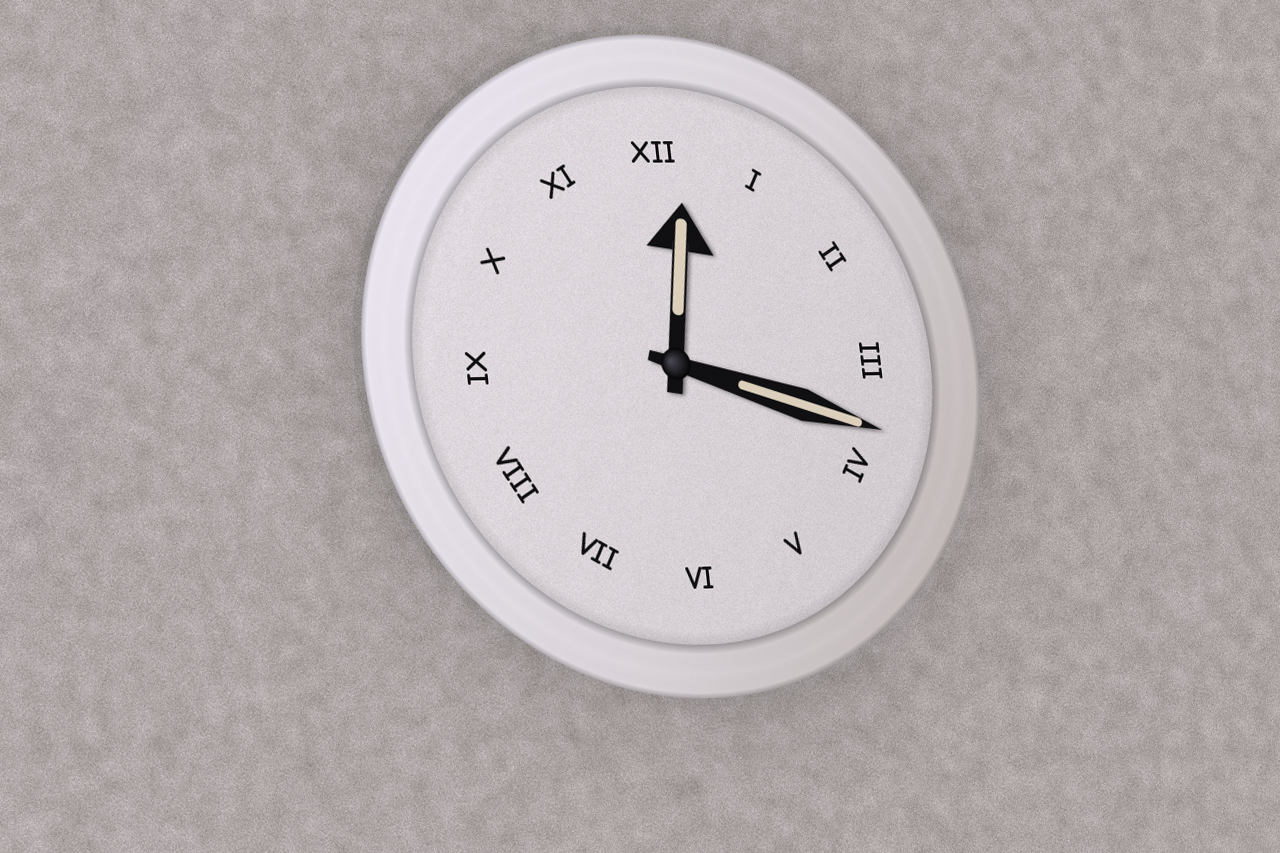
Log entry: 12:18
